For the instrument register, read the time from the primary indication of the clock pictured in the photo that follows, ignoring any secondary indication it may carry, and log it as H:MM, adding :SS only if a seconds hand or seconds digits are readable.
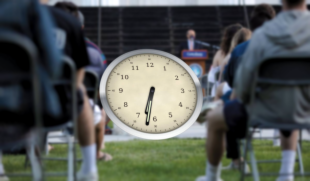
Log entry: 6:32
